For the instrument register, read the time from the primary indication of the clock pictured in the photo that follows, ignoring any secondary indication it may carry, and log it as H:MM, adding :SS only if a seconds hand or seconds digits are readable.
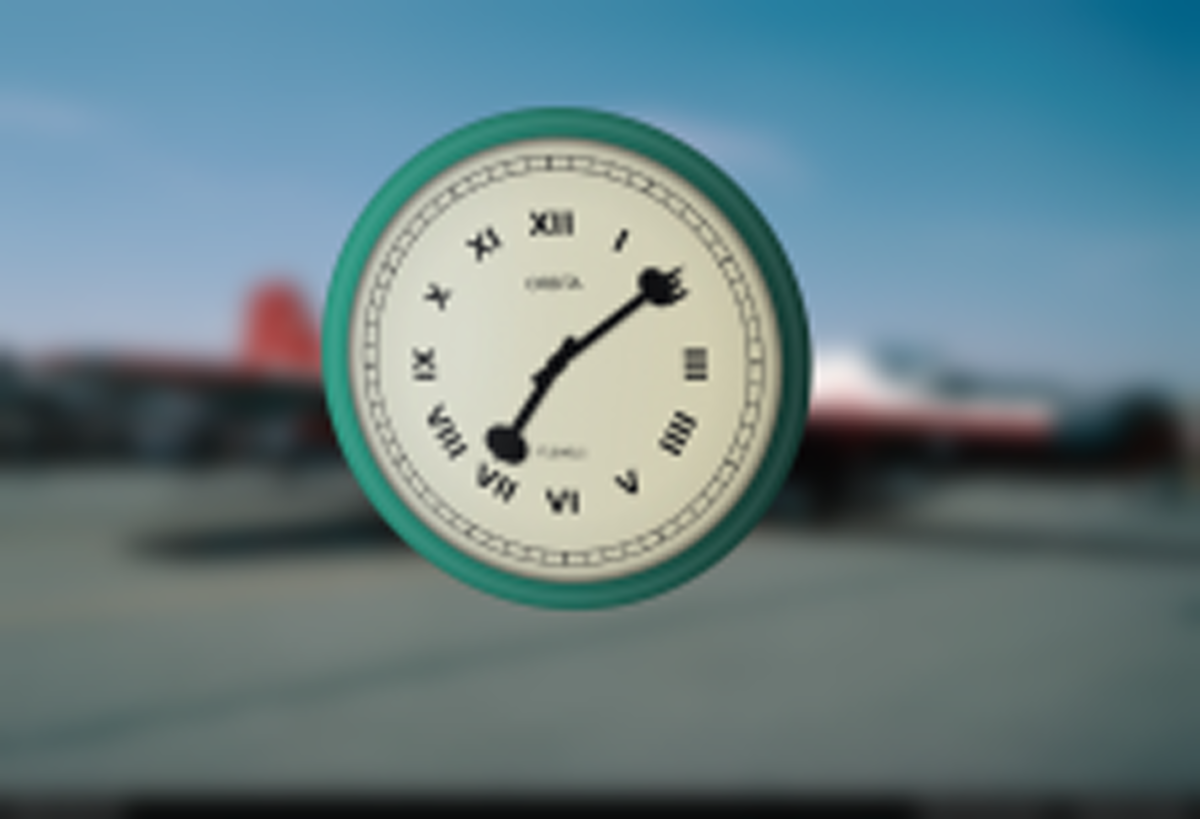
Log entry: 7:09
